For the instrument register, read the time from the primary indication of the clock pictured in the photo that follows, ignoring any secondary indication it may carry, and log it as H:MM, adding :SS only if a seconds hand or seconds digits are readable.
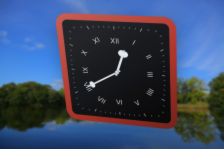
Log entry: 12:40
